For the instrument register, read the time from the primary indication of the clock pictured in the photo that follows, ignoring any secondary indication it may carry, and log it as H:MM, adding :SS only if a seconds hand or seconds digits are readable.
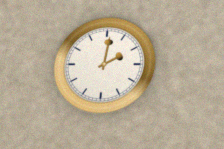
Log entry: 2:01
